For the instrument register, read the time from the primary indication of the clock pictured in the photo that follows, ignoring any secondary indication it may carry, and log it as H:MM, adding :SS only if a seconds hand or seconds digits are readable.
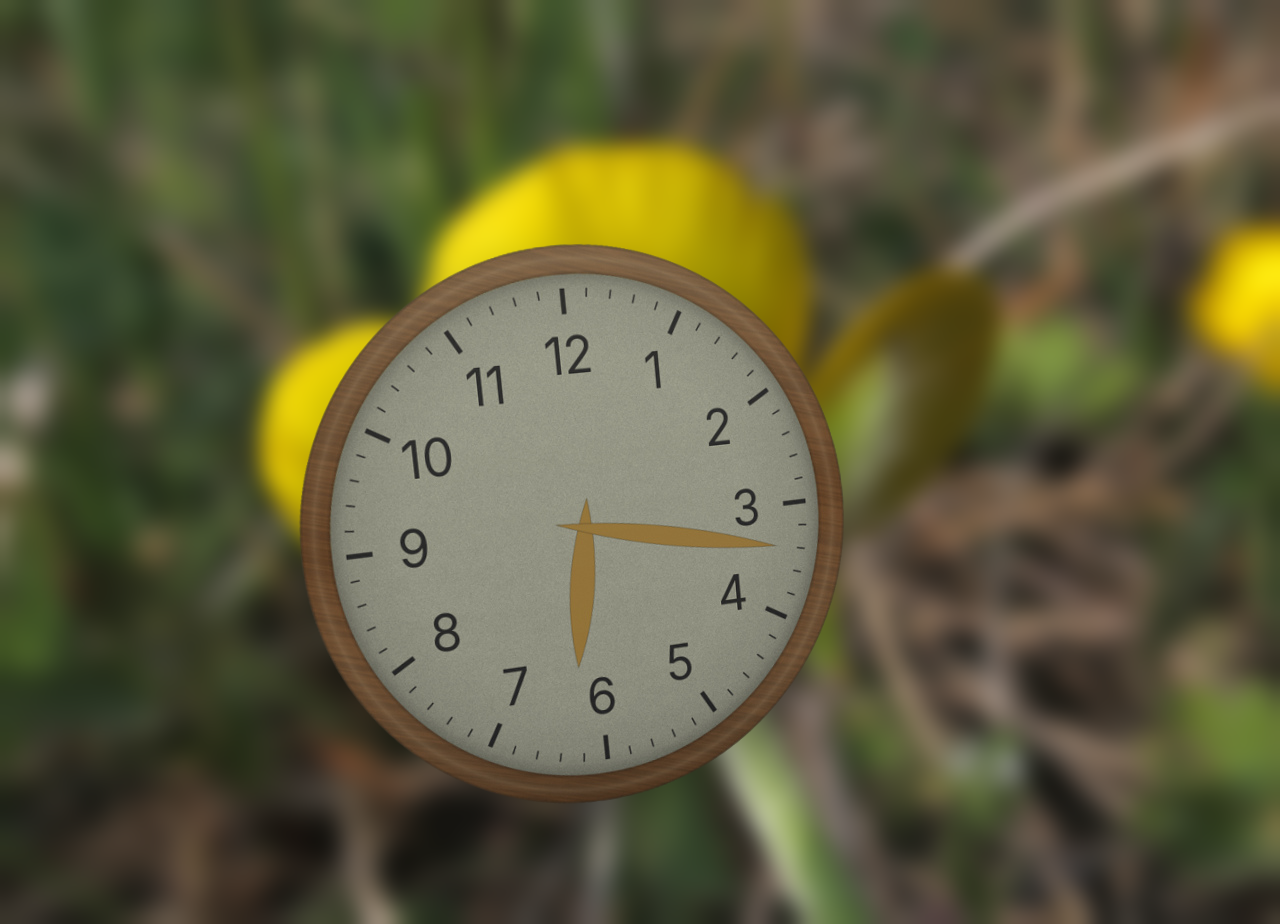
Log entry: 6:17
